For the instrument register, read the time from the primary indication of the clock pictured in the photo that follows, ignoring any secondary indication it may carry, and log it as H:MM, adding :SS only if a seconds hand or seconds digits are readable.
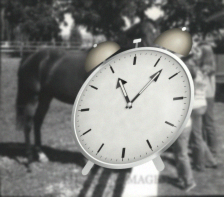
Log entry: 11:07
